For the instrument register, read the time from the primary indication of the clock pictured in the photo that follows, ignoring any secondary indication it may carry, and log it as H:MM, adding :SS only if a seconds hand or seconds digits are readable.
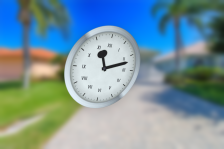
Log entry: 11:12
